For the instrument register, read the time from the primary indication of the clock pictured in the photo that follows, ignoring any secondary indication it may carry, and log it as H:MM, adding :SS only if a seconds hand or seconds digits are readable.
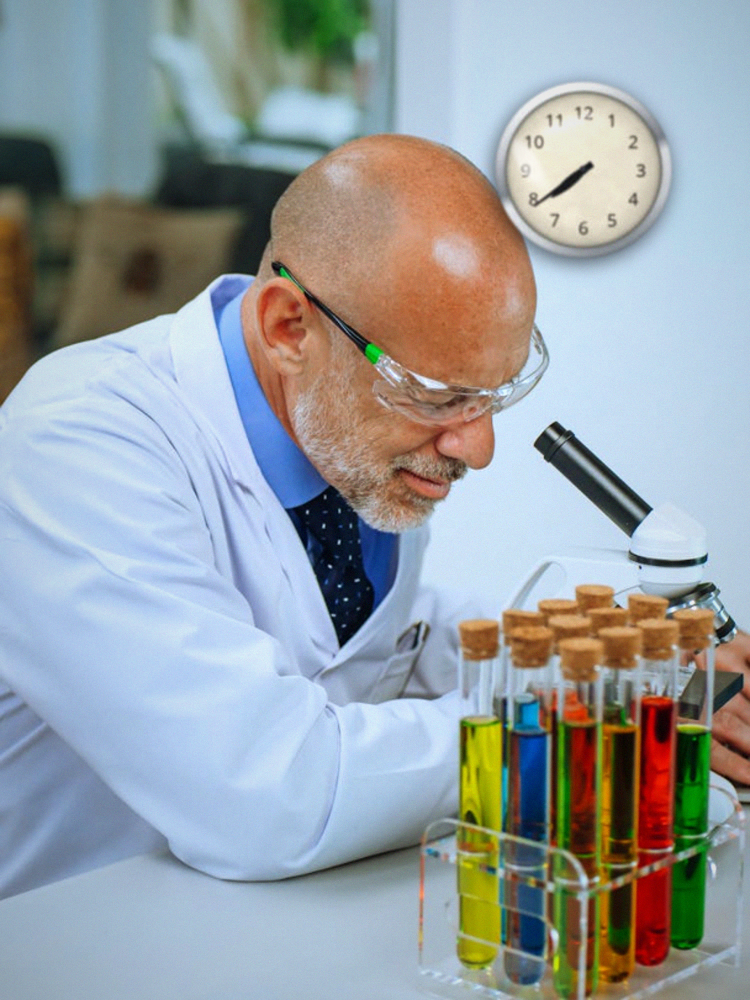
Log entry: 7:39
